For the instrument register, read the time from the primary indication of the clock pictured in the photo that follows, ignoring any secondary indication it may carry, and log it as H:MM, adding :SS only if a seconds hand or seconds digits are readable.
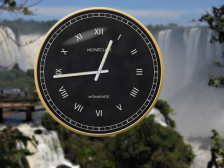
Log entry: 12:44
